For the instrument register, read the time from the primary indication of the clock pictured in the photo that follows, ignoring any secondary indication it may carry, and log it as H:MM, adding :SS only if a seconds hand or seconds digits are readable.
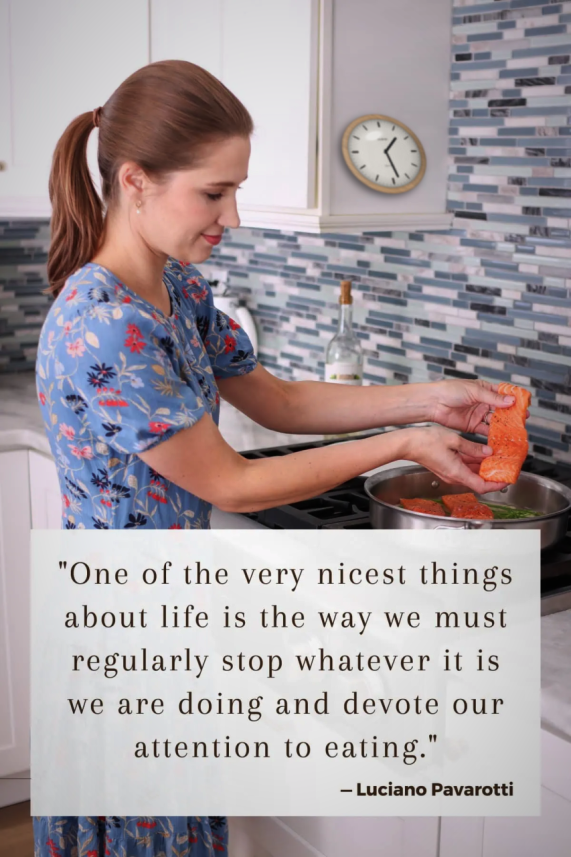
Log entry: 1:28
